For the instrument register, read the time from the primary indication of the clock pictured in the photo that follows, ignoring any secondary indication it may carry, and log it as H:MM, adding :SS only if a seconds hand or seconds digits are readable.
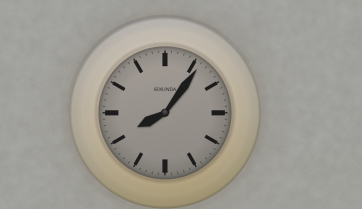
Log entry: 8:06
